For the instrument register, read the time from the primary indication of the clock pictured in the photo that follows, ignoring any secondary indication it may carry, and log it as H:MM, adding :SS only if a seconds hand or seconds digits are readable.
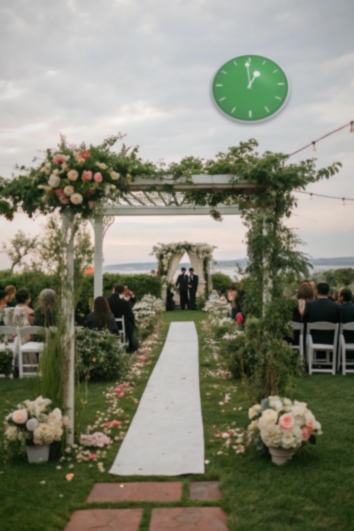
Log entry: 12:59
